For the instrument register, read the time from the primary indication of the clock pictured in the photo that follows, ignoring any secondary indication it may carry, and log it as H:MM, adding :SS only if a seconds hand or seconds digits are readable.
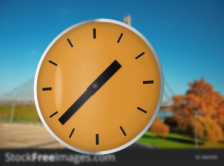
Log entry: 1:38
